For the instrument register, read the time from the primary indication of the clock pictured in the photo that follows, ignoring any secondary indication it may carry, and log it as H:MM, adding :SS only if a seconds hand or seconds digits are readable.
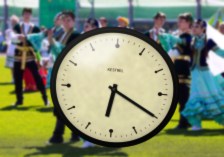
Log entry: 6:20
